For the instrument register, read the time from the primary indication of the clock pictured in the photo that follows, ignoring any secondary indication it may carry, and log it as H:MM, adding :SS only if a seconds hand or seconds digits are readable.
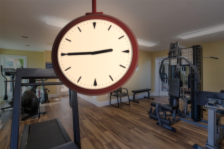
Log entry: 2:45
